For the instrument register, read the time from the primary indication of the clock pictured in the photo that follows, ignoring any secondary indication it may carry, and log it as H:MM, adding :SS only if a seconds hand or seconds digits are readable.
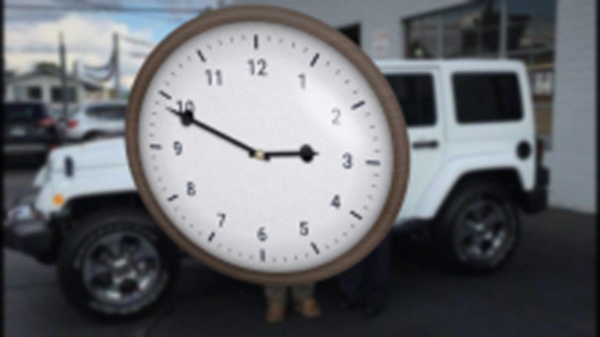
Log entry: 2:49
